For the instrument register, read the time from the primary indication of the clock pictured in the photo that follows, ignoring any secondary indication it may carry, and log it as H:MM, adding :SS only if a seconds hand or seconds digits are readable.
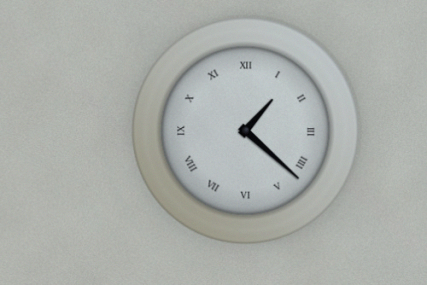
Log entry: 1:22
